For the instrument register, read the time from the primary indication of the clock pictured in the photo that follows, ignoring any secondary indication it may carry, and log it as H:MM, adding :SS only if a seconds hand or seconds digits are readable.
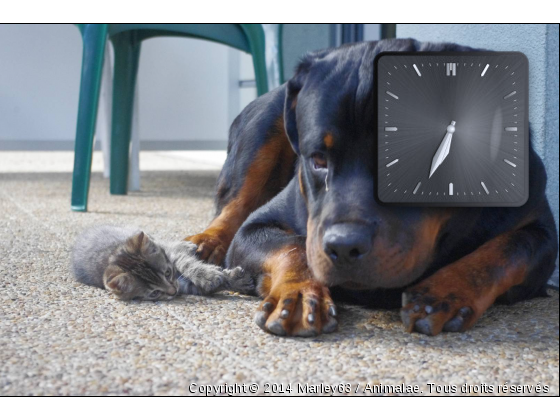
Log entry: 6:34
